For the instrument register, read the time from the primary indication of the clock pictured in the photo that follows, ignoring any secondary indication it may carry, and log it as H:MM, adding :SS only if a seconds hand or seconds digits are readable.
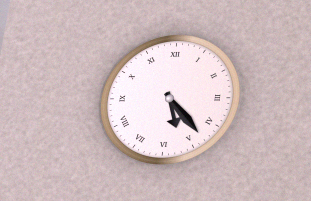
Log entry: 5:23
